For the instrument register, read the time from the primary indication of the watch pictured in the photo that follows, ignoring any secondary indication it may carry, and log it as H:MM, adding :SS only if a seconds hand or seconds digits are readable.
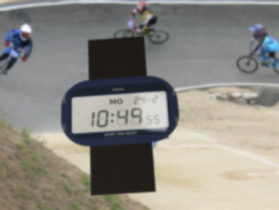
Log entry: 10:49
